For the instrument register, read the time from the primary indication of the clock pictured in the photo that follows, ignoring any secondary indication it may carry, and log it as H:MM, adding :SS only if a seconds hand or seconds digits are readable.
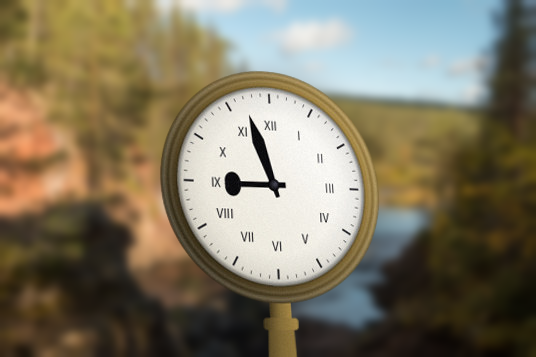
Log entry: 8:57
